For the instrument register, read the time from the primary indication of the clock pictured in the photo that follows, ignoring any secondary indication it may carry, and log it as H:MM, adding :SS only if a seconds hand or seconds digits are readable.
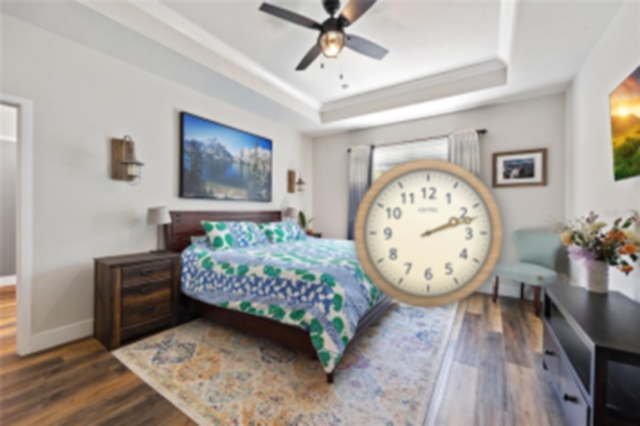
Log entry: 2:12
